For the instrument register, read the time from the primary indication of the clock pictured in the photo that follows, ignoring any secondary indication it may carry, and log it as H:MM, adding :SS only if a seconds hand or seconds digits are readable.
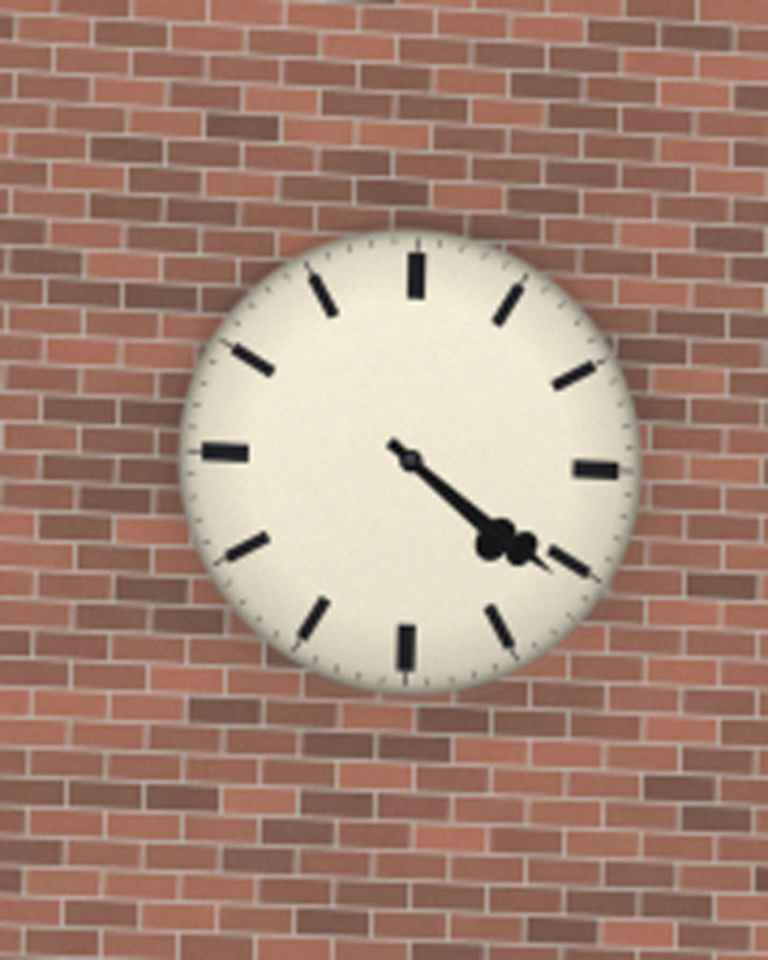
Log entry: 4:21
